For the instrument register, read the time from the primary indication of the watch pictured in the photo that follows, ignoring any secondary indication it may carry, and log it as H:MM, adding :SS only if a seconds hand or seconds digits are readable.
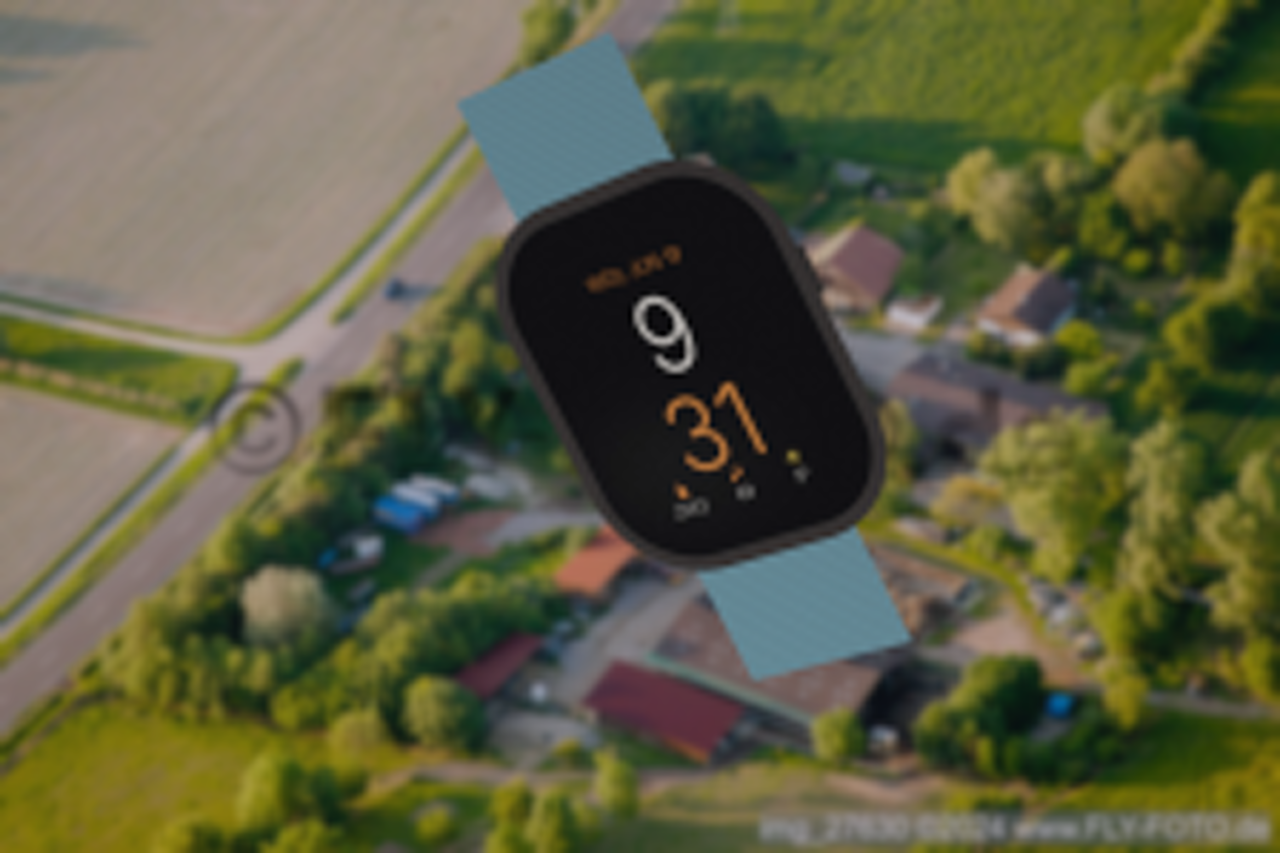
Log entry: 9:31
